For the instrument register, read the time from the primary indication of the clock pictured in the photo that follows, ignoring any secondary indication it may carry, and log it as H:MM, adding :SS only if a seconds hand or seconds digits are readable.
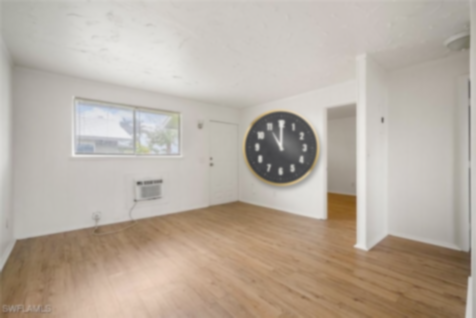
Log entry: 11:00
